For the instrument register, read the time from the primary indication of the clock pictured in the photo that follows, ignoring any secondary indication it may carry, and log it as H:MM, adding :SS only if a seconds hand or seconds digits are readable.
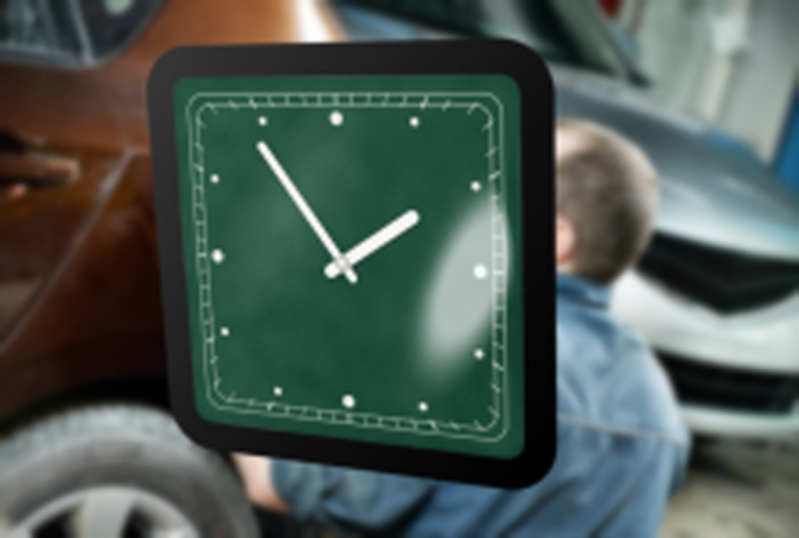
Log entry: 1:54
